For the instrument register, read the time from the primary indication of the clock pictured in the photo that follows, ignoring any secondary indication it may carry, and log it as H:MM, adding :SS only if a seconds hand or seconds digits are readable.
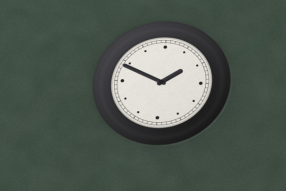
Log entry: 1:49
